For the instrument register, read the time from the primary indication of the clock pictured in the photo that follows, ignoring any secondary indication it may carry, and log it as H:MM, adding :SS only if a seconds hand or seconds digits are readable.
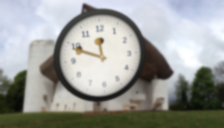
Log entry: 11:49
